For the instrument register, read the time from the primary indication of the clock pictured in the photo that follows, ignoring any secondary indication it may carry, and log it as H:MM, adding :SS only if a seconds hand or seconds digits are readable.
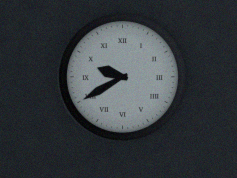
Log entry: 9:40
